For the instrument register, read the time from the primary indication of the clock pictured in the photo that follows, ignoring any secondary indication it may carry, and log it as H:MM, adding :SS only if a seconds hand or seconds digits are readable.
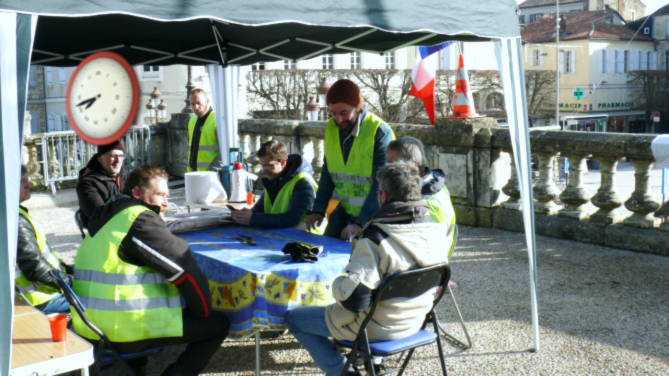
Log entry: 7:42
